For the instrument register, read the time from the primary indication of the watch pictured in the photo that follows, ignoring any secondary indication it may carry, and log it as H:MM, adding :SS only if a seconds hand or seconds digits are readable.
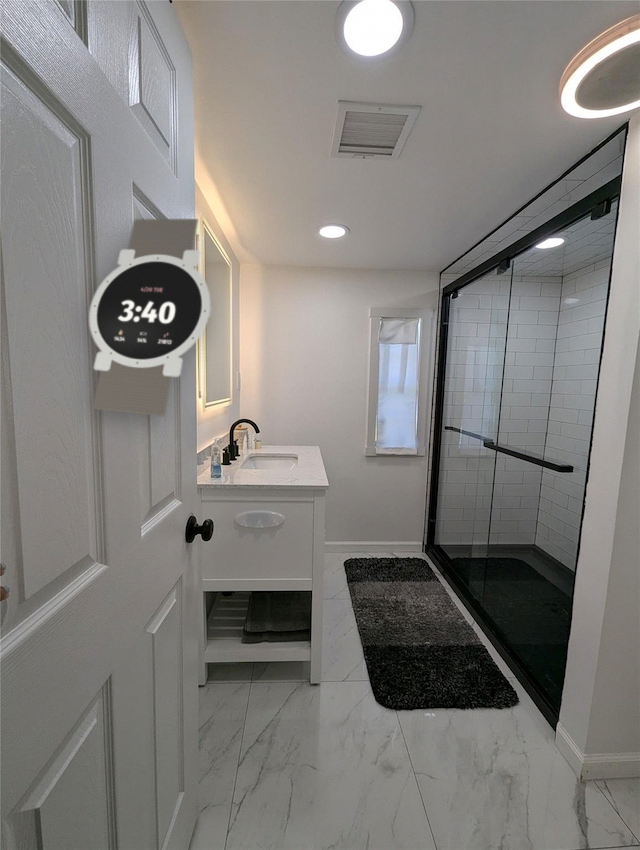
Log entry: 3:40
